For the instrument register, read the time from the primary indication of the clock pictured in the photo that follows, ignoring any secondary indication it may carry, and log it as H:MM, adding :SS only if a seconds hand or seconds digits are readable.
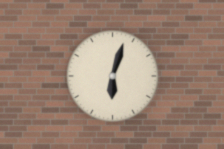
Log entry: 6:03
